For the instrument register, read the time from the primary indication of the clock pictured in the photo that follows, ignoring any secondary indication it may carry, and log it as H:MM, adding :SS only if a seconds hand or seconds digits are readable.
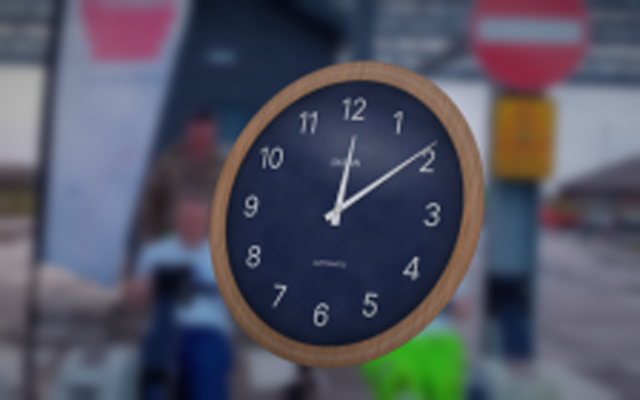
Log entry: 12:09
